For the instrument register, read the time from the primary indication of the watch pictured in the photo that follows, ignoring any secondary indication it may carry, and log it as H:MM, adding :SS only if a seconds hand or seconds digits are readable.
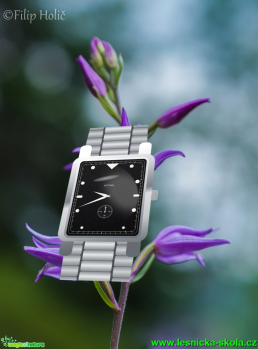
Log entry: 9:41
